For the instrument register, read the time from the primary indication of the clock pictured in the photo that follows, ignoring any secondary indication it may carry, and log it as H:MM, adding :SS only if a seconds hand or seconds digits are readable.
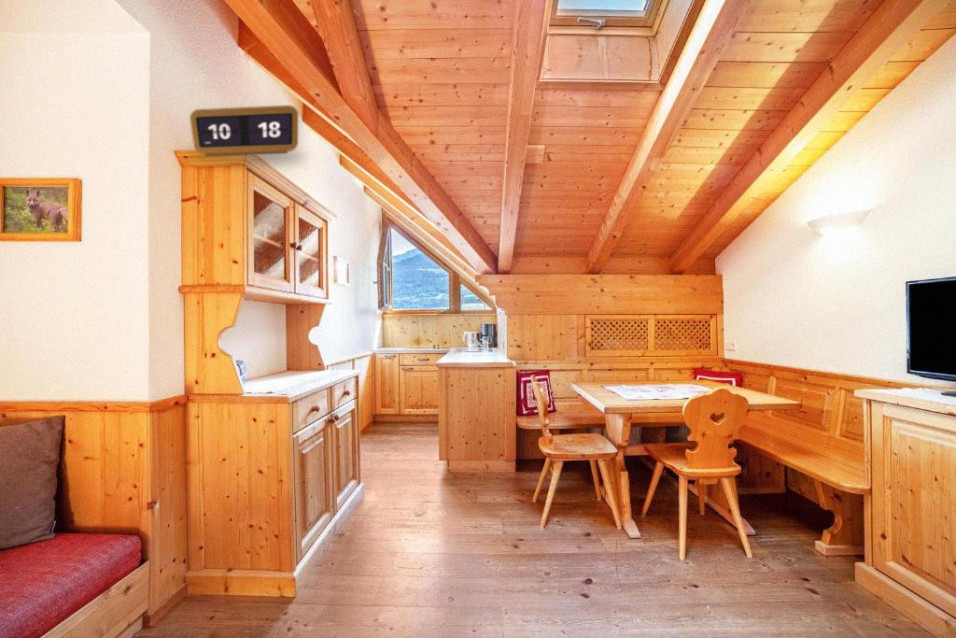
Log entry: 10:18
